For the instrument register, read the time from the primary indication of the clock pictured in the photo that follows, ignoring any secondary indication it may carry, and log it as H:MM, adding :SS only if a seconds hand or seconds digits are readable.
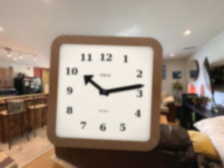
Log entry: 10:13
